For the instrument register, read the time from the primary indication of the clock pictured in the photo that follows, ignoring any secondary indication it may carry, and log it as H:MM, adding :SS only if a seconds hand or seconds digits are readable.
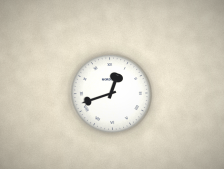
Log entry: 12:42
